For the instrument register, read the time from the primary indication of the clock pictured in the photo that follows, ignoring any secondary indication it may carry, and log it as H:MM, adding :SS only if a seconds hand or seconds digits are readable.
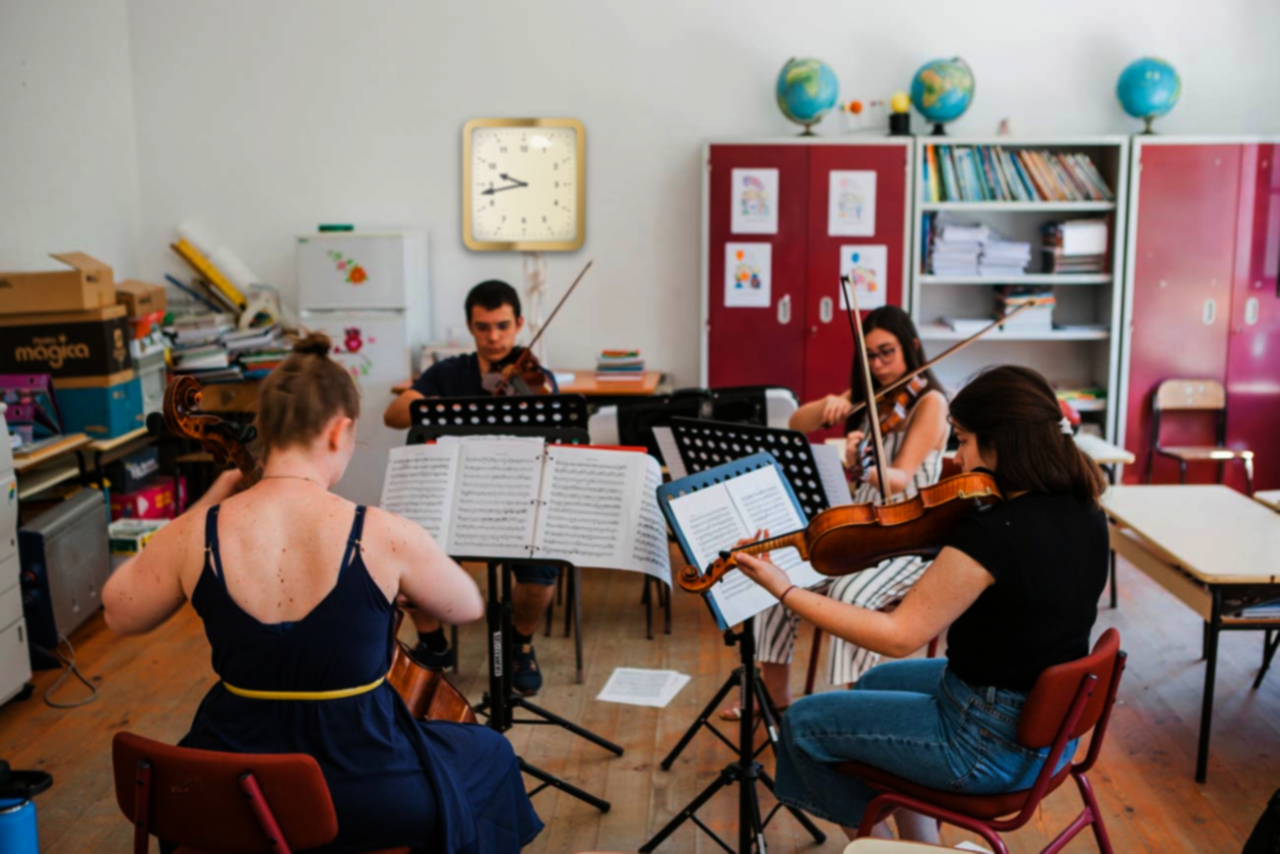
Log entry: 9:43
